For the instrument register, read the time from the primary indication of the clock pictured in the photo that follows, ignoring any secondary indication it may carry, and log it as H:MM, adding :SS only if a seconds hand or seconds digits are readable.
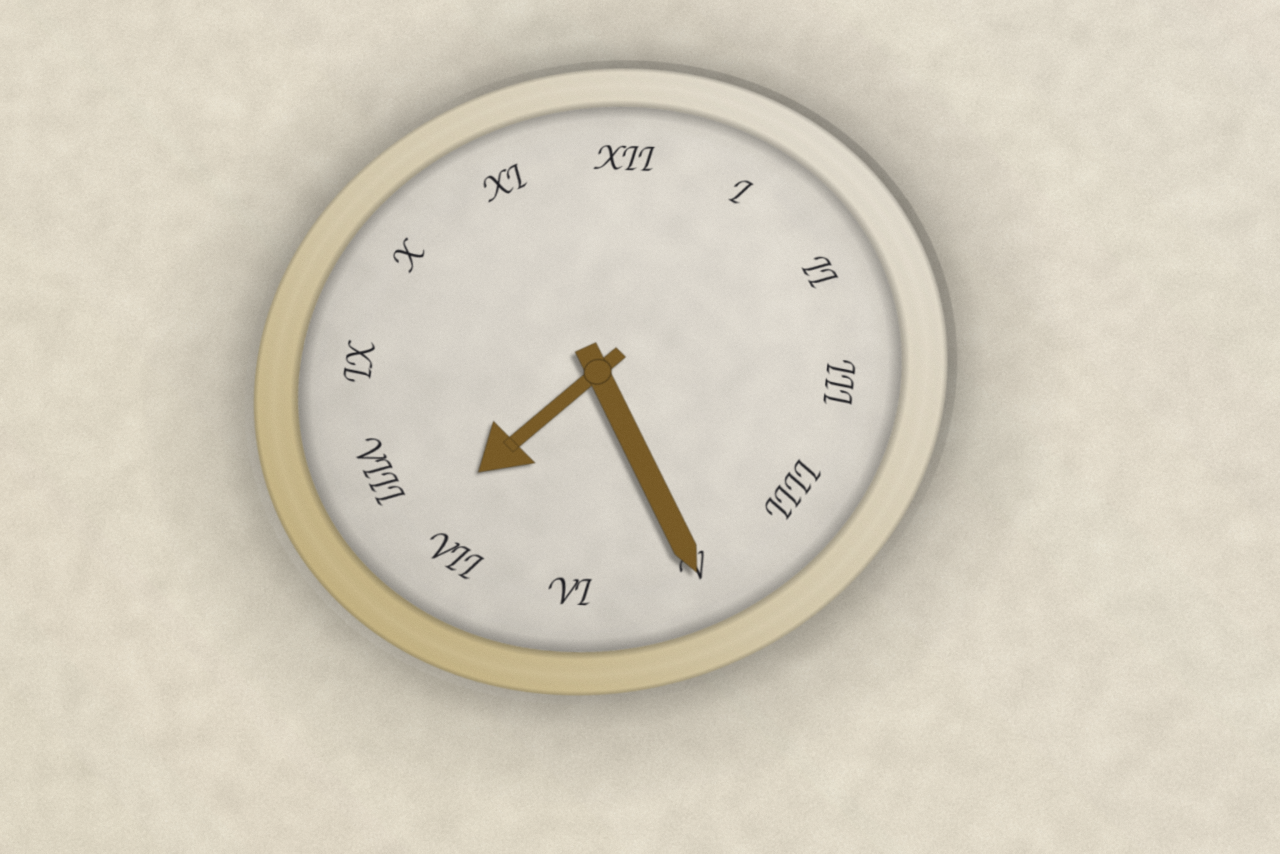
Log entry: 7:25
